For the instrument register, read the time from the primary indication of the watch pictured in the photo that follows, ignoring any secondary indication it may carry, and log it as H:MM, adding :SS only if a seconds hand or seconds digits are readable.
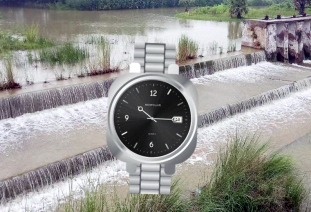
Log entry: 10:15
